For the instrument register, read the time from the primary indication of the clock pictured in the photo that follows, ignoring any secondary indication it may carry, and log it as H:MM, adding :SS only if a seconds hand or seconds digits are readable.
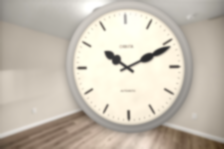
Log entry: 10:11
